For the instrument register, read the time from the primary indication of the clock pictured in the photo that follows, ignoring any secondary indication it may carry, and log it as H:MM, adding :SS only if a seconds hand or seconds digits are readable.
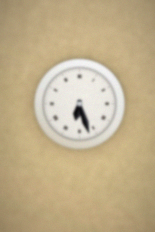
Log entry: 6:27
